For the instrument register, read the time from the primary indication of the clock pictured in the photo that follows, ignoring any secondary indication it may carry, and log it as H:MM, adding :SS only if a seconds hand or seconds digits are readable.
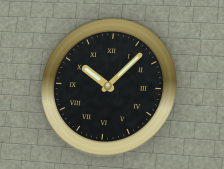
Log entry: 10:07
